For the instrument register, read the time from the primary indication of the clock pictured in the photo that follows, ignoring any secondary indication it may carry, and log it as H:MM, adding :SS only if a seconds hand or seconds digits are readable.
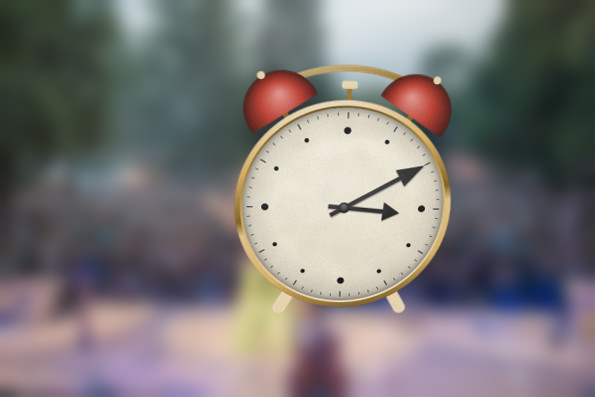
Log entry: 3:10
